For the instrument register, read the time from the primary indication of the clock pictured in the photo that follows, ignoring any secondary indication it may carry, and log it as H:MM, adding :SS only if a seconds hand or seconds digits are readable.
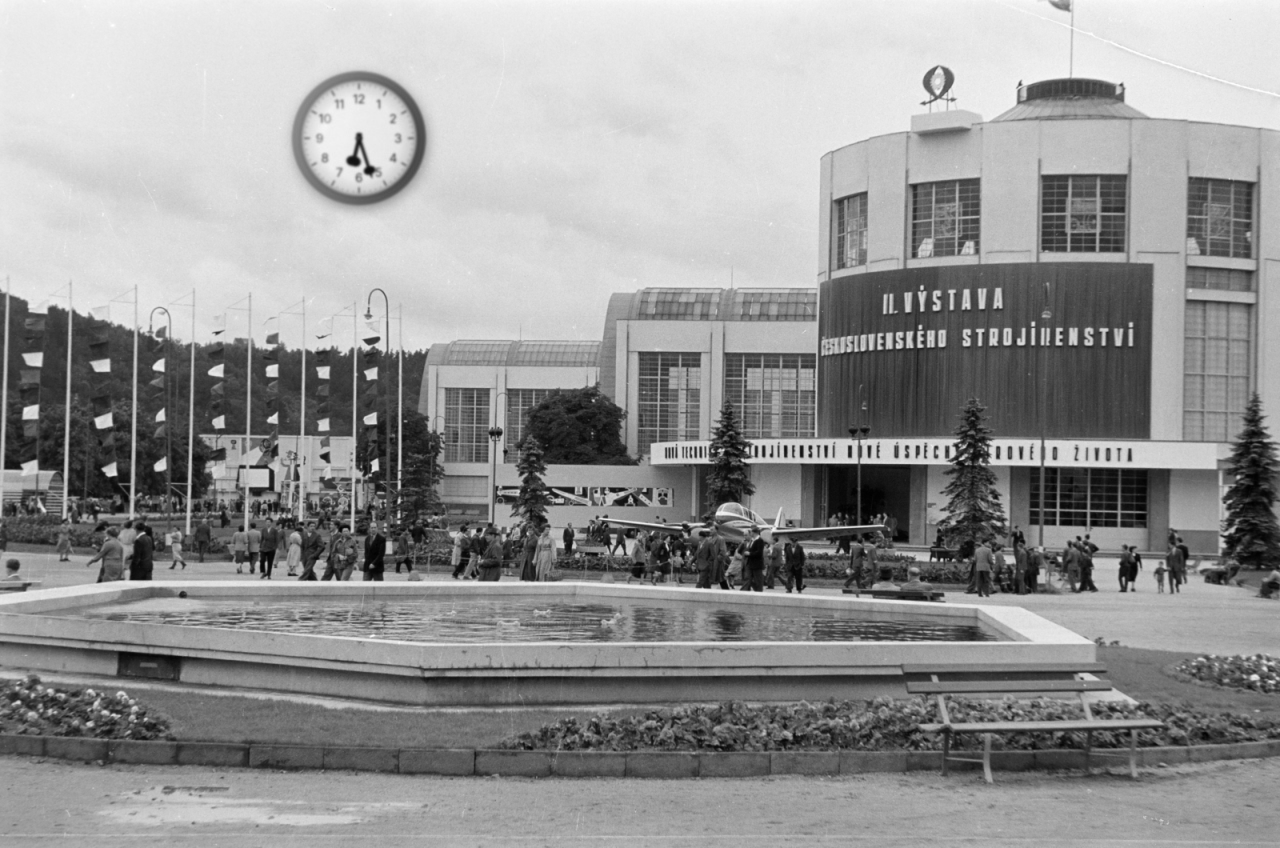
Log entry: 6:27
